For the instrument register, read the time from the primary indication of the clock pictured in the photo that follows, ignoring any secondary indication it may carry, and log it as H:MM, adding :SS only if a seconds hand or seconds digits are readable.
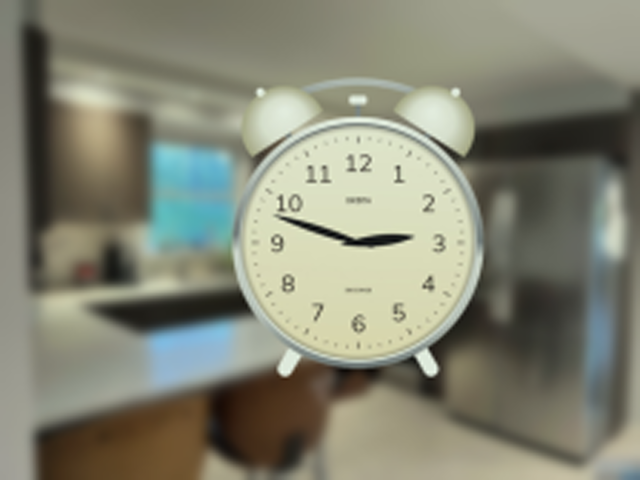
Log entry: 2:48
